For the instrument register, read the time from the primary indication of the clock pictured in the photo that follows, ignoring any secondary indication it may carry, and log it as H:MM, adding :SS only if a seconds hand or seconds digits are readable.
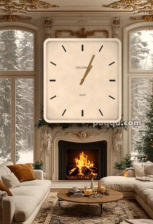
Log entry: 1:04
